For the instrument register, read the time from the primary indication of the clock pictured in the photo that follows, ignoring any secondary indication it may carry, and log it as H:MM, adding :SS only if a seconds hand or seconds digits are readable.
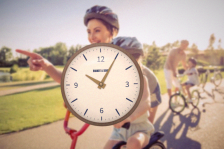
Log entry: 10:05
